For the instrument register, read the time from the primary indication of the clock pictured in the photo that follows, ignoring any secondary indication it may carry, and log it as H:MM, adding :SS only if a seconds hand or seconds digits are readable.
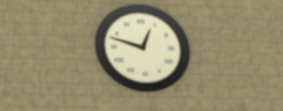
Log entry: 12:48
